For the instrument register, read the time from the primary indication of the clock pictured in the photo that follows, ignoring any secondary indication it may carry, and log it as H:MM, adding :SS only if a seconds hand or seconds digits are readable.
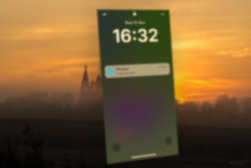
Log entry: 16:32
